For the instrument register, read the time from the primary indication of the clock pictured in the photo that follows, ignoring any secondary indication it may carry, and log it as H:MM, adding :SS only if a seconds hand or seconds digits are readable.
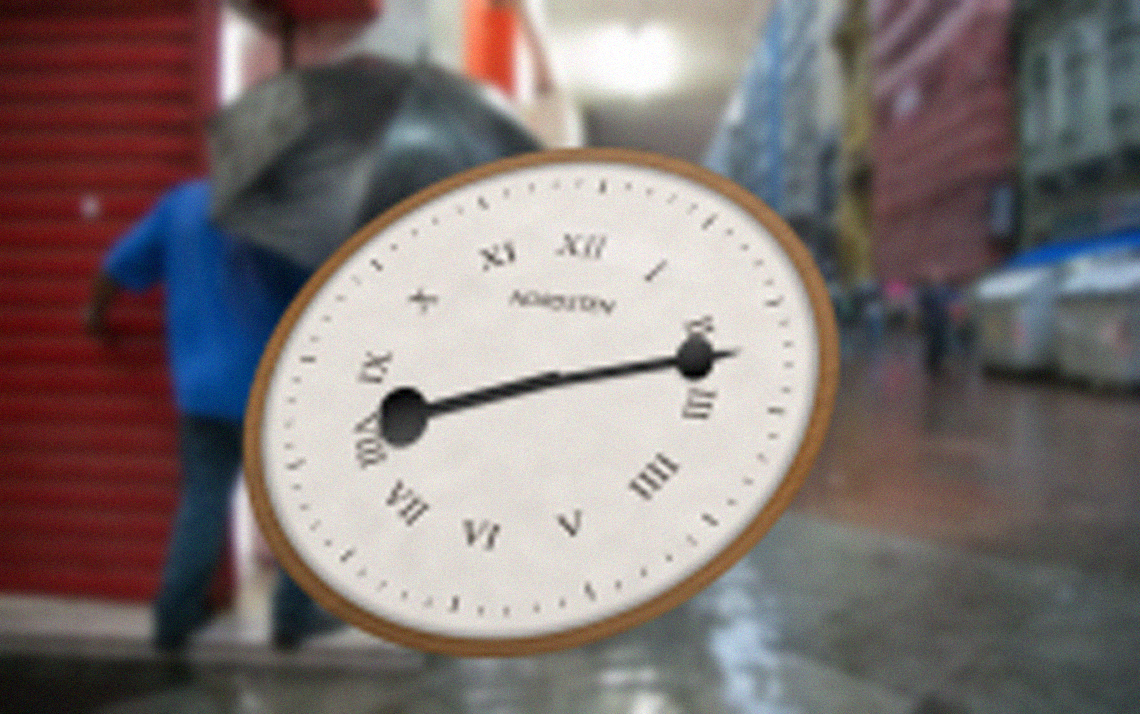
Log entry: 8:12
